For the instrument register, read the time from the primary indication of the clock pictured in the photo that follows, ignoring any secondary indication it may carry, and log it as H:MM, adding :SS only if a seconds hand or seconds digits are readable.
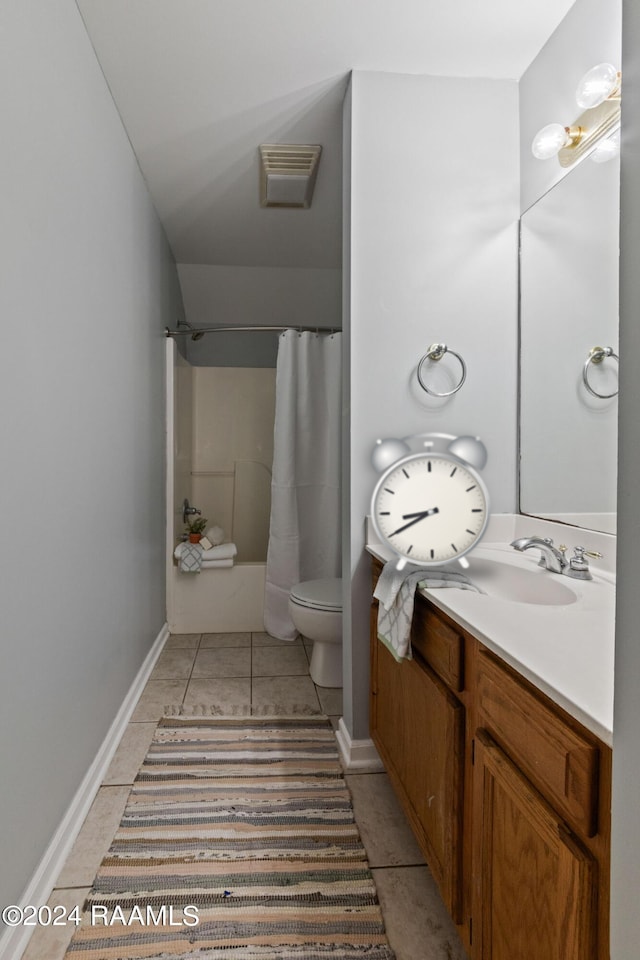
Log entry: 8:40
